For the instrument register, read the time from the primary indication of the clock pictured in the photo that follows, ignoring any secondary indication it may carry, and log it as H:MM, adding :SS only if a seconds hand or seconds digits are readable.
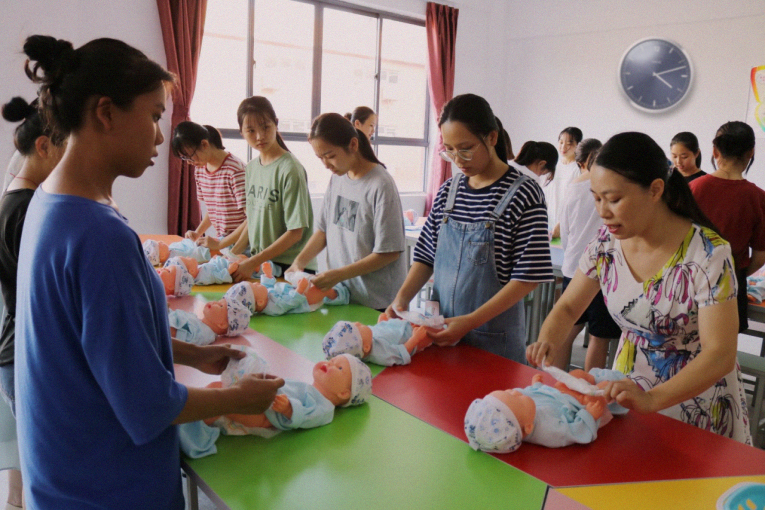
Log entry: 4:12
